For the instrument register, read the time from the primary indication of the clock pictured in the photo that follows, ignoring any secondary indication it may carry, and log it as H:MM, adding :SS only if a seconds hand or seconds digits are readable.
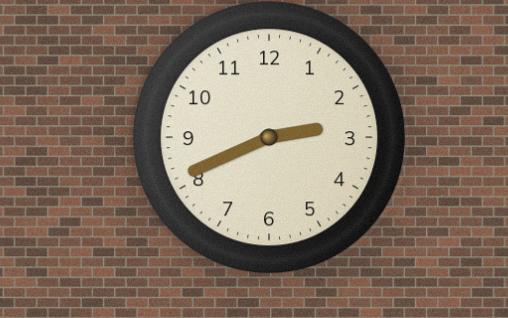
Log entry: 2:41
